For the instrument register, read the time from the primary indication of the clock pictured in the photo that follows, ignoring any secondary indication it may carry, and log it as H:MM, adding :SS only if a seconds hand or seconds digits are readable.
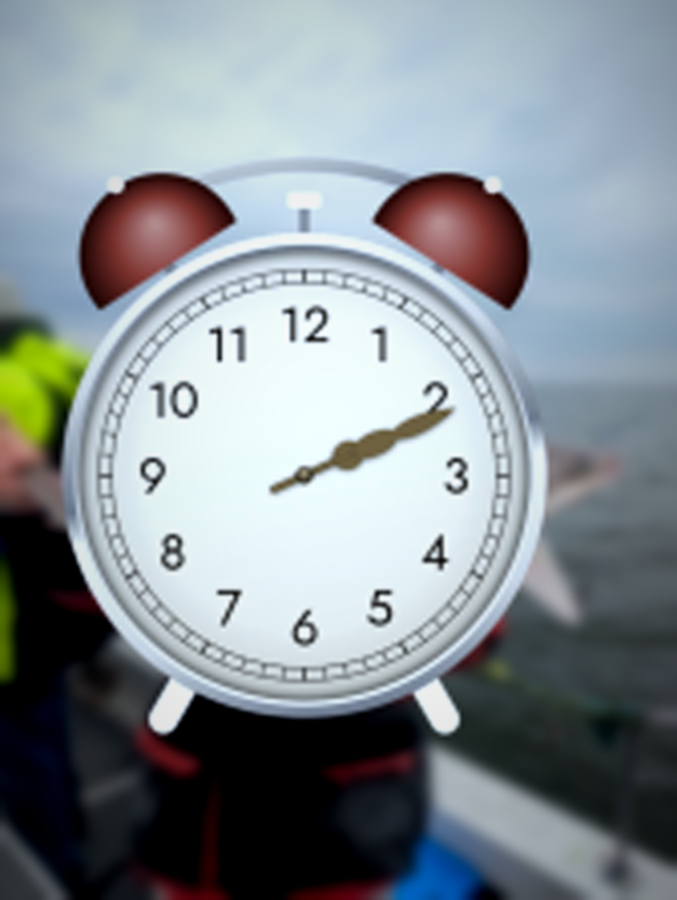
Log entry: 2:11
